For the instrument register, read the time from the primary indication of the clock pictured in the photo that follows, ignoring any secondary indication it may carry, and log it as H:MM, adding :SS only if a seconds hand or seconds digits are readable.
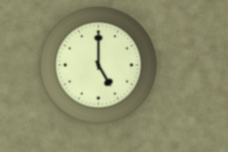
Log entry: 5:00
